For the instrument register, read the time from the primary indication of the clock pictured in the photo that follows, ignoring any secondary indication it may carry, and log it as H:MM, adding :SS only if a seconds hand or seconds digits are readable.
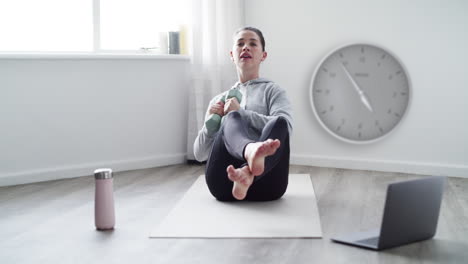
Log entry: 4:54
